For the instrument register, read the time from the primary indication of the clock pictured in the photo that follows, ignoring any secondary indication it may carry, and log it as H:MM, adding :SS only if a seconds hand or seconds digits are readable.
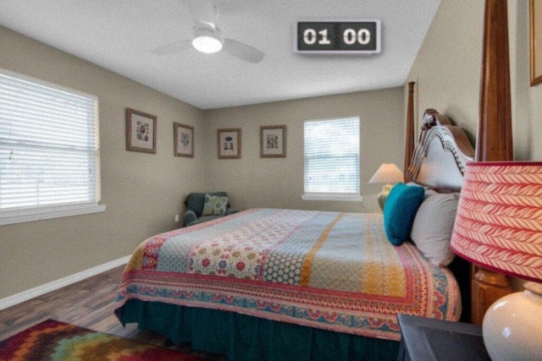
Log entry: 1:00
